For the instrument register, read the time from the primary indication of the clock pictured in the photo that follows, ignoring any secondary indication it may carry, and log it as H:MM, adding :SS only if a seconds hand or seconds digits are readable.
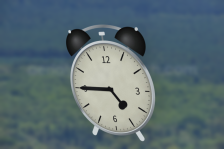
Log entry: 4:45
